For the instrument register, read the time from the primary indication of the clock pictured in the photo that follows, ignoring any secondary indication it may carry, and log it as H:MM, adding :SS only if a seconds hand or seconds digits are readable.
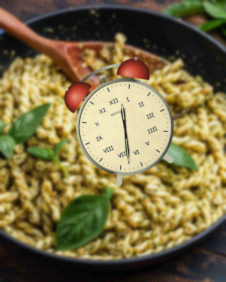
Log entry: 12:33
